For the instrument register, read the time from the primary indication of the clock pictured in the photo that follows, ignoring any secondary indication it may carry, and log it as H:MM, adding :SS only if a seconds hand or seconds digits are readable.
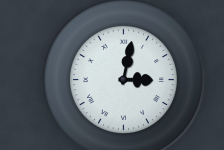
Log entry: 3:02
